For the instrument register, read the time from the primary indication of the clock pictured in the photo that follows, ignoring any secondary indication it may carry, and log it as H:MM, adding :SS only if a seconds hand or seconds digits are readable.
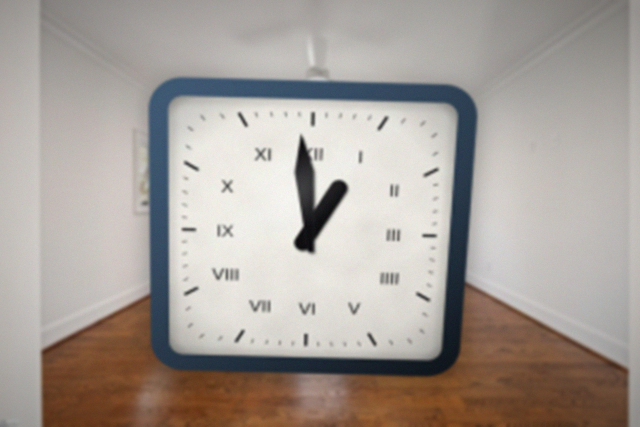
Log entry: 12:59
